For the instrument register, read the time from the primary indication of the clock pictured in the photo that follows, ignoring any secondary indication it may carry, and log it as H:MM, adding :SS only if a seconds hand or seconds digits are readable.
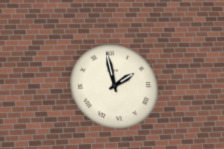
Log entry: 1:59
